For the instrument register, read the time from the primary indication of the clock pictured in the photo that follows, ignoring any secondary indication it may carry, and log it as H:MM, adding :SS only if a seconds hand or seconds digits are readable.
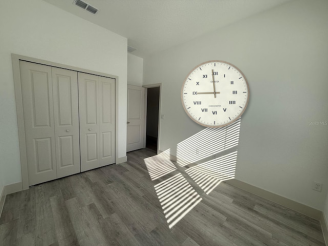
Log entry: 8:59
